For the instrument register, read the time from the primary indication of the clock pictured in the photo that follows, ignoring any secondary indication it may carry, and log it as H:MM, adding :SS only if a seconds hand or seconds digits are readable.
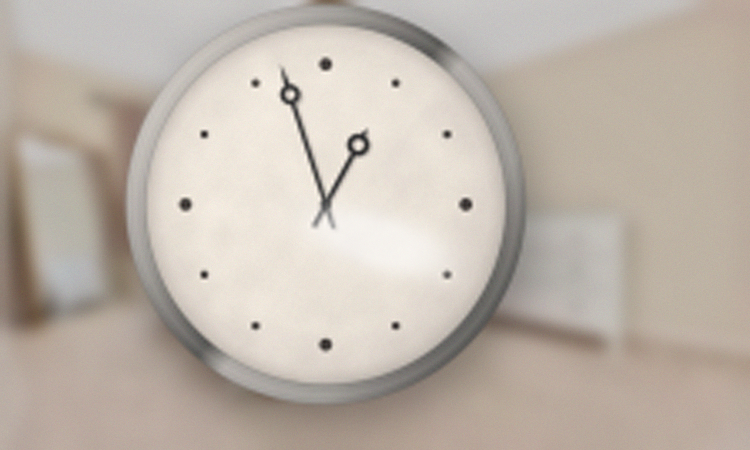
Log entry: 12:57
